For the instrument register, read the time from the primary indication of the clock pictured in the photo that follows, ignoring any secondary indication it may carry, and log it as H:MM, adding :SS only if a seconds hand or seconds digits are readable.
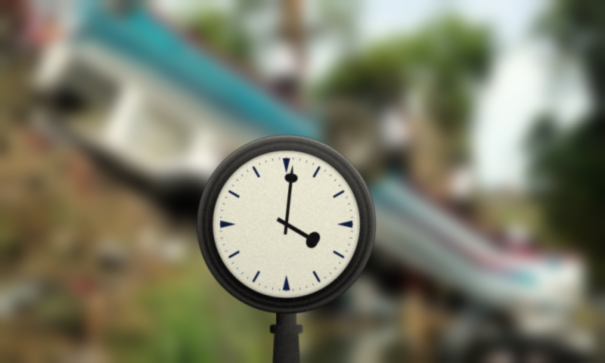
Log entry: 4:01
